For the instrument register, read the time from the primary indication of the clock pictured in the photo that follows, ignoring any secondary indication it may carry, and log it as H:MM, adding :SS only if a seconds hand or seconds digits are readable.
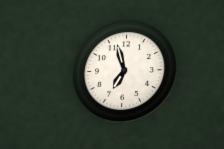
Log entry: 6:57
